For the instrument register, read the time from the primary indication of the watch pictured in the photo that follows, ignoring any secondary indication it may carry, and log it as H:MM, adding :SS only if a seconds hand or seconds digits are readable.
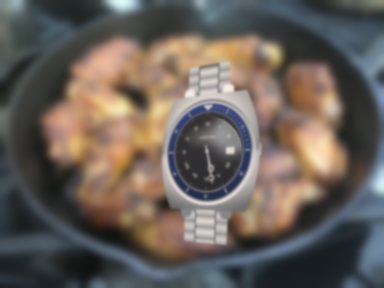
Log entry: 5:28
